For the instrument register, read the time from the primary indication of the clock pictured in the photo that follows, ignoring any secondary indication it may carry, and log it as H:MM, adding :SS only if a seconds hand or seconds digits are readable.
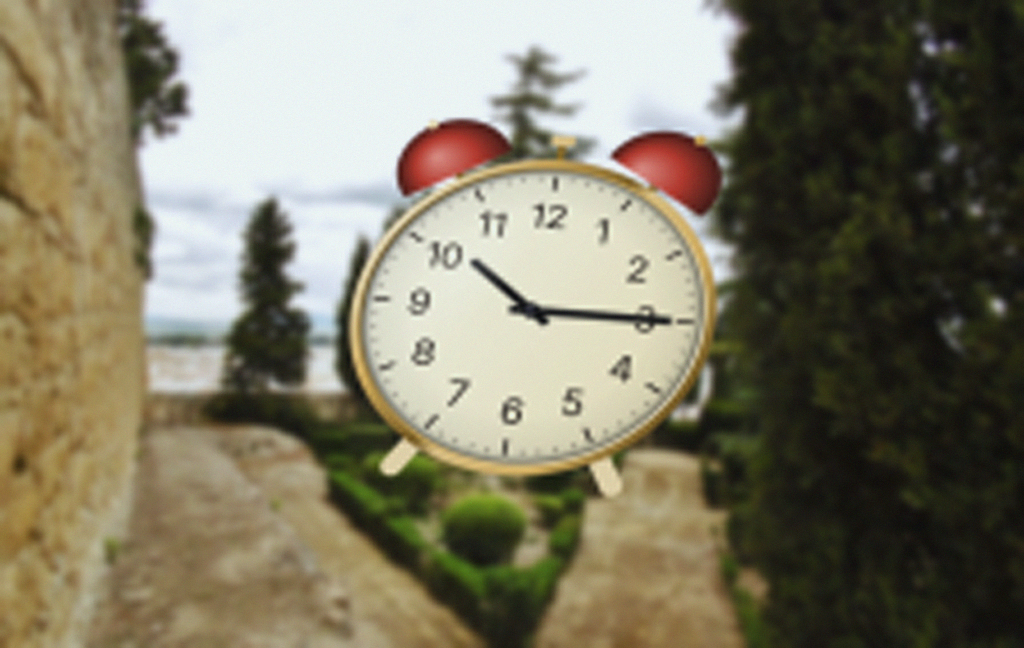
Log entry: 10:15
